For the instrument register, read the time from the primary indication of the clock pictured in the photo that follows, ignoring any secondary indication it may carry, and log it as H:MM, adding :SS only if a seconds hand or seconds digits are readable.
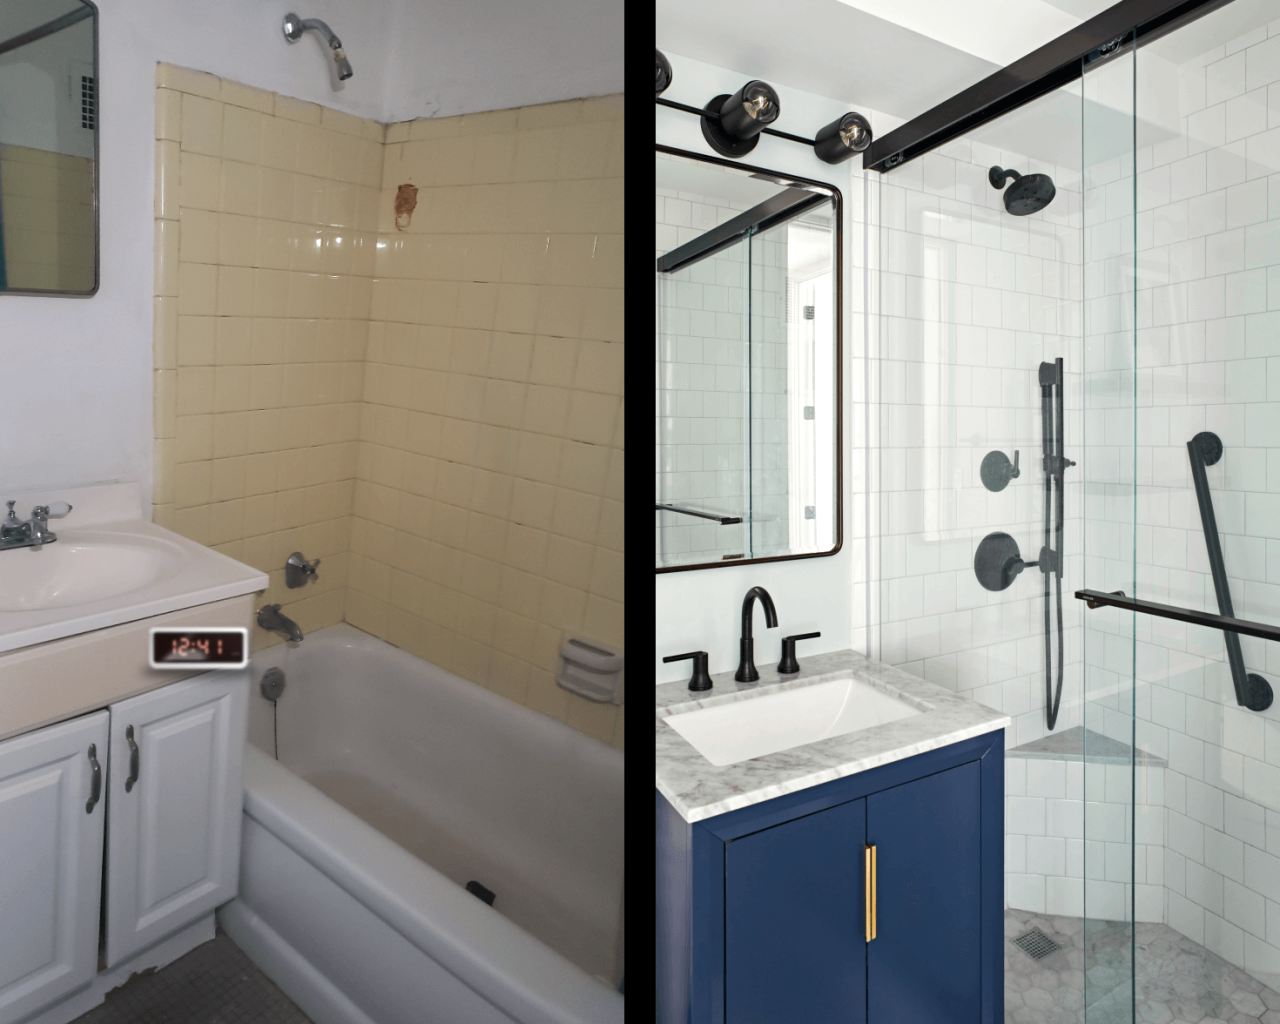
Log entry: 12:41
